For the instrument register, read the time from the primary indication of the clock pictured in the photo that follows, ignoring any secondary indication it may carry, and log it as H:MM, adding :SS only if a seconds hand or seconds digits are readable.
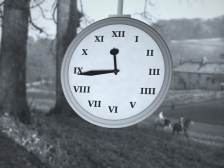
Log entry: 11:44
